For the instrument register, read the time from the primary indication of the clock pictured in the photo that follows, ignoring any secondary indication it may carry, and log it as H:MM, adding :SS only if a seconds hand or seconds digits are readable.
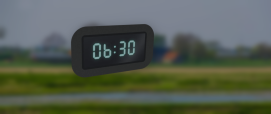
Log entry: 6:30
